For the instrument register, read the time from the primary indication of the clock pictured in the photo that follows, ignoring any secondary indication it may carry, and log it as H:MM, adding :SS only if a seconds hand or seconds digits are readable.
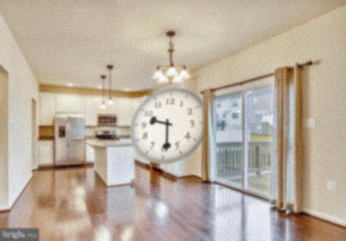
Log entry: 9:29
